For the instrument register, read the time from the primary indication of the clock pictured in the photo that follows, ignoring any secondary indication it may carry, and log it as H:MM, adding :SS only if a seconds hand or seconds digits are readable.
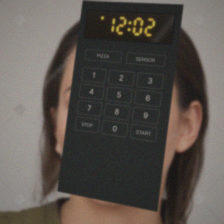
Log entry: 12:02
